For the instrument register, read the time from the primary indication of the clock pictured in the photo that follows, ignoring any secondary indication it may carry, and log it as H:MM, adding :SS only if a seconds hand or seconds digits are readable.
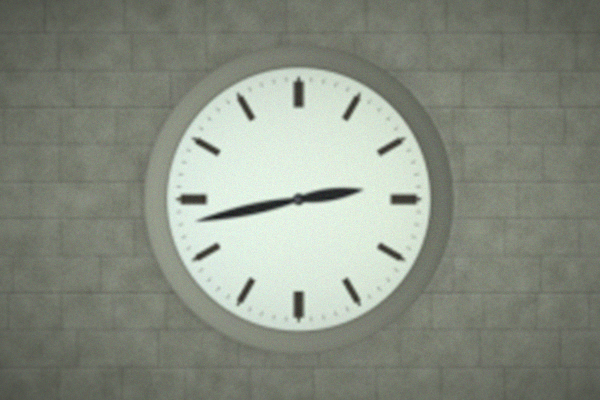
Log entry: 2:43
